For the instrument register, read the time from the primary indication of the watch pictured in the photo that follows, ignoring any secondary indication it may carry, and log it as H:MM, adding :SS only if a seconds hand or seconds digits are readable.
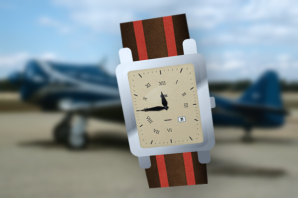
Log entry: 11:45
